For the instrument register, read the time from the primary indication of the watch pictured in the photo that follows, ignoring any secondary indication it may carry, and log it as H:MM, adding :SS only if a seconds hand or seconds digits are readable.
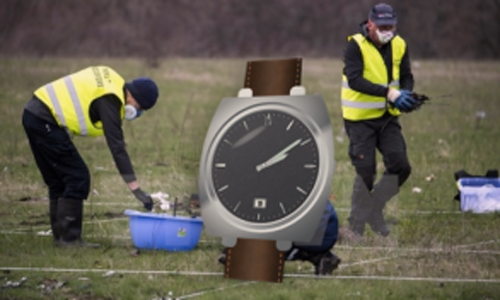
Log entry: 2:09
